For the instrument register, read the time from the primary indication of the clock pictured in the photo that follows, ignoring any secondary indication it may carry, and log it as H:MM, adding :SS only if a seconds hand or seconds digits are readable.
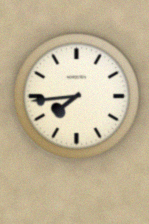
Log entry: 7:44
